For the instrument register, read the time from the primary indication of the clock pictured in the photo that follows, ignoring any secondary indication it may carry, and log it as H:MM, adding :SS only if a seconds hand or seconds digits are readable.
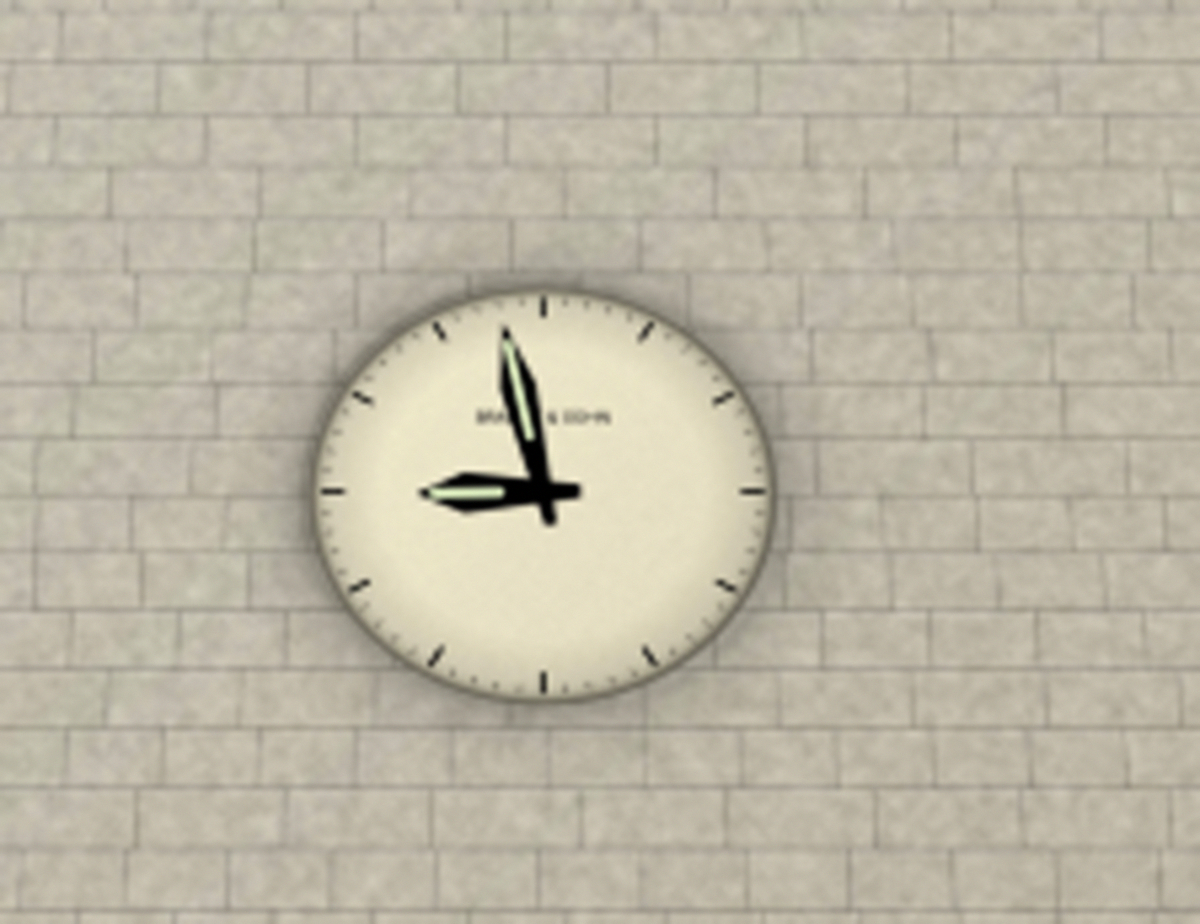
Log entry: 8:58
